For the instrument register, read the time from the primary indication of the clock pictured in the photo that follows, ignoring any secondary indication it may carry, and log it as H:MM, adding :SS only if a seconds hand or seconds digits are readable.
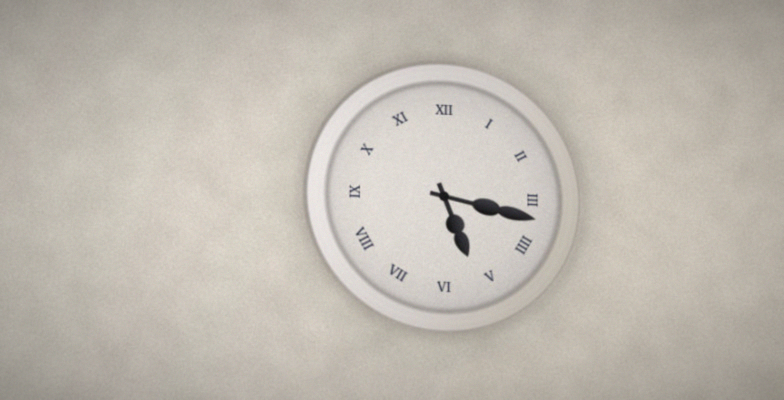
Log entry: 5:17
